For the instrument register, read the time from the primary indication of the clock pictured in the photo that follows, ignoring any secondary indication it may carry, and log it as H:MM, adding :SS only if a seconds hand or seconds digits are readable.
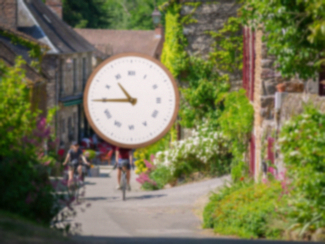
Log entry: 10:45
